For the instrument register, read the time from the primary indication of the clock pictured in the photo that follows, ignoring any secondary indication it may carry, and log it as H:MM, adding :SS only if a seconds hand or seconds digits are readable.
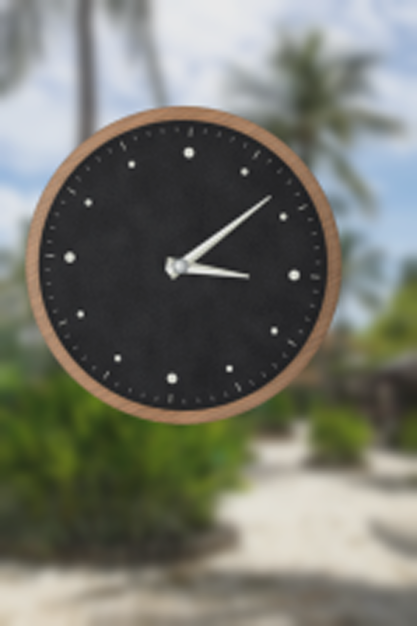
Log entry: 3:08
